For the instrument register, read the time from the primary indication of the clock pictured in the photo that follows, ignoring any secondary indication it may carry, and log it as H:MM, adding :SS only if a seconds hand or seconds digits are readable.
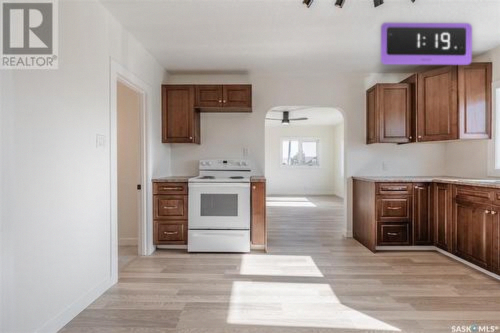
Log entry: 1:19
